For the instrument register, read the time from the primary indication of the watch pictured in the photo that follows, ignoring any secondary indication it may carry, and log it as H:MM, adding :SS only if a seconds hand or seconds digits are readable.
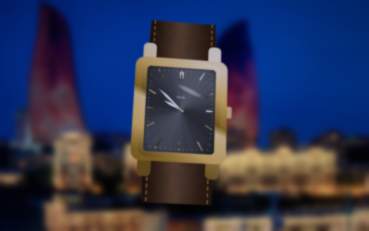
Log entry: 9:52
